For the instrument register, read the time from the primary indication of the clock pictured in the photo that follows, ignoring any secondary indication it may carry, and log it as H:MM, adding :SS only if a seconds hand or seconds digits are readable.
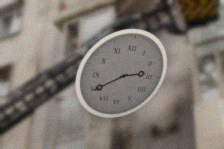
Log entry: 2:40
